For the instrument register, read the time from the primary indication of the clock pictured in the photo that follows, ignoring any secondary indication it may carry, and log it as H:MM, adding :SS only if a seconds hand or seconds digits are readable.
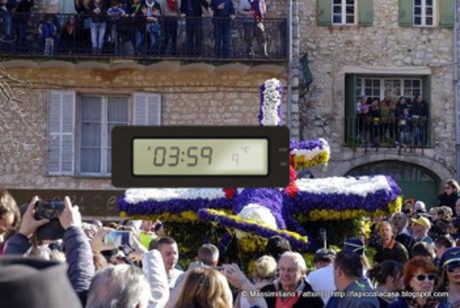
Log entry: 3:59
